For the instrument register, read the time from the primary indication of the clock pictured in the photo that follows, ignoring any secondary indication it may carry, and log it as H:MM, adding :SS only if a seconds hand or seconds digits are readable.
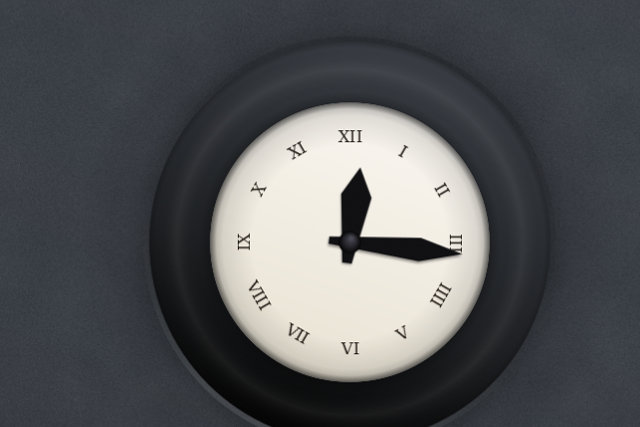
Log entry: 12:16
